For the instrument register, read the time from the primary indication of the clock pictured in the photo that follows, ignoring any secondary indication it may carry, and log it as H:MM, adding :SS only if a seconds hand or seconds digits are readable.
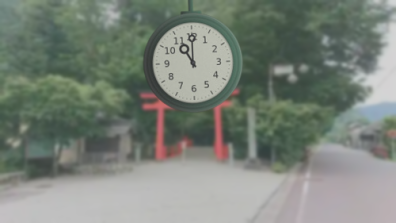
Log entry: 11:00
